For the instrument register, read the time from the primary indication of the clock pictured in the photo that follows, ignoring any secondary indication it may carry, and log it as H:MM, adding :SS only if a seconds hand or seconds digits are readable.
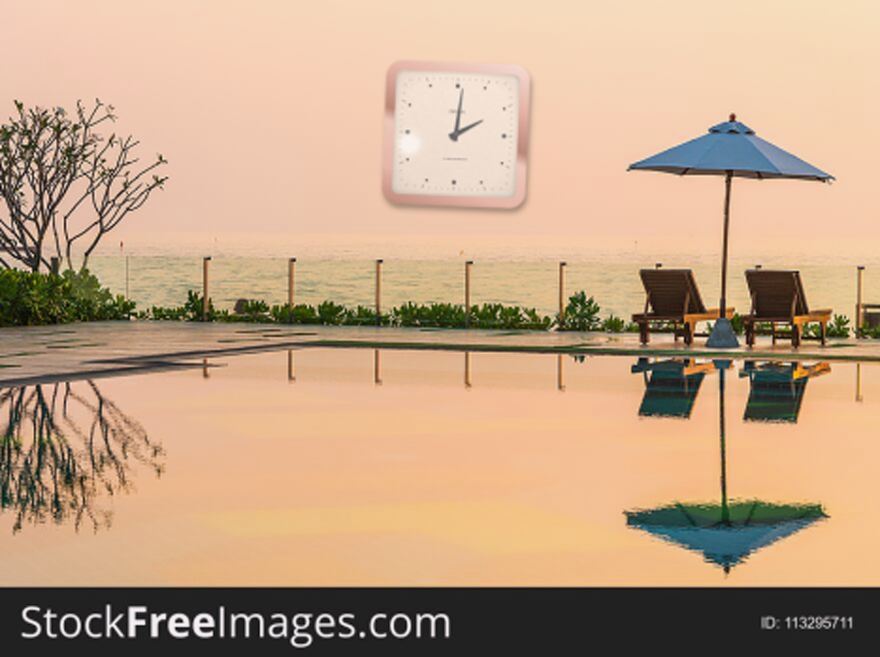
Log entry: 2:01
